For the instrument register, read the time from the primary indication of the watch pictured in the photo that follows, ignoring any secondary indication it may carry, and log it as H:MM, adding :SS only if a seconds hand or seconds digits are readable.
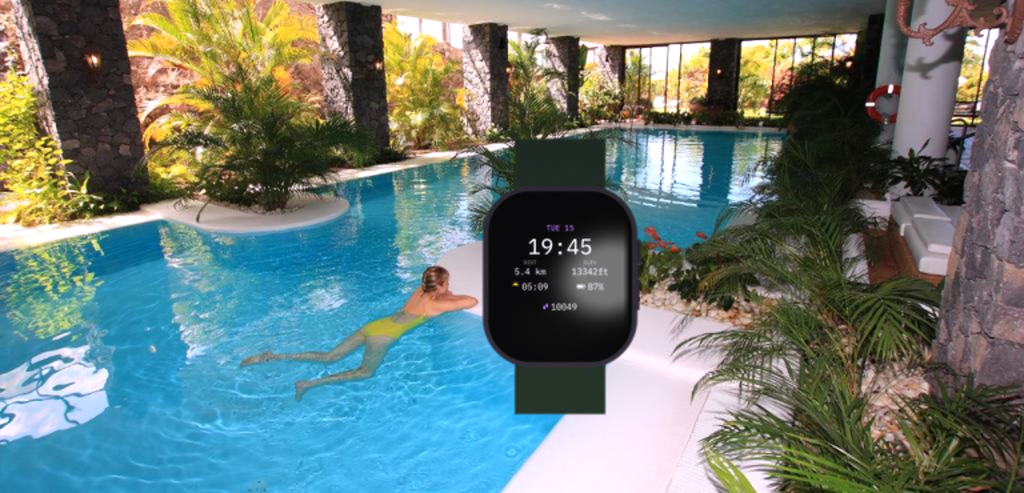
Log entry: 19:45
